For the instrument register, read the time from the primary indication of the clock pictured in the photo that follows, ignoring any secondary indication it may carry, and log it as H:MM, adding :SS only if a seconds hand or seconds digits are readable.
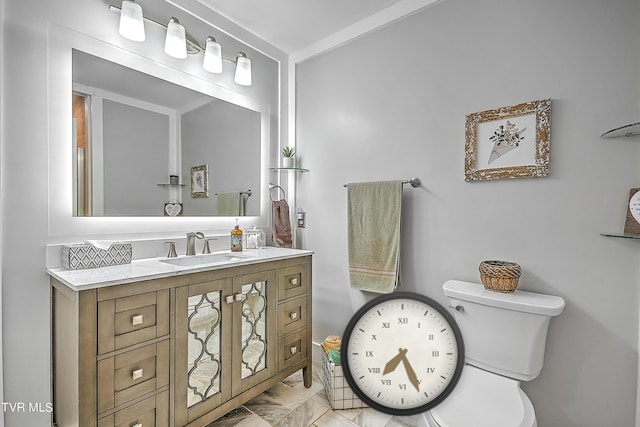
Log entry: 7:26
